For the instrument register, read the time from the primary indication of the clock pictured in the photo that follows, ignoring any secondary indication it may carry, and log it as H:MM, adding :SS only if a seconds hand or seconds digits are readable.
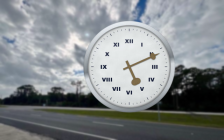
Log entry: 5:11
